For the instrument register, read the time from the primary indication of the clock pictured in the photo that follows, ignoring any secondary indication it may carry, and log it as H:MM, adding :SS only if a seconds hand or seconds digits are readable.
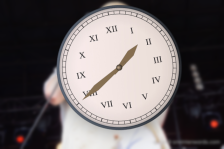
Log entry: 1:40
